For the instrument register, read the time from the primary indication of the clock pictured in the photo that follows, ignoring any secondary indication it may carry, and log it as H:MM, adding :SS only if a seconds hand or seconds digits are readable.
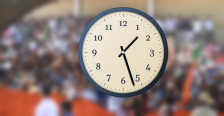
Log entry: 1:27
